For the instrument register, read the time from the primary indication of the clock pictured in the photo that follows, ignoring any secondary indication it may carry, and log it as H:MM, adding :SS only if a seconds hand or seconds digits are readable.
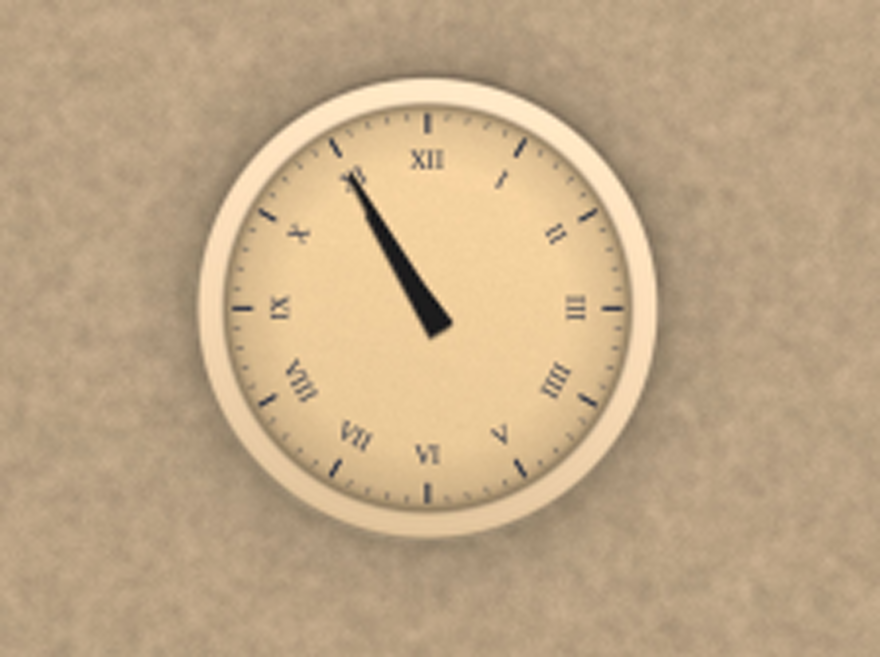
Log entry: 10:55
